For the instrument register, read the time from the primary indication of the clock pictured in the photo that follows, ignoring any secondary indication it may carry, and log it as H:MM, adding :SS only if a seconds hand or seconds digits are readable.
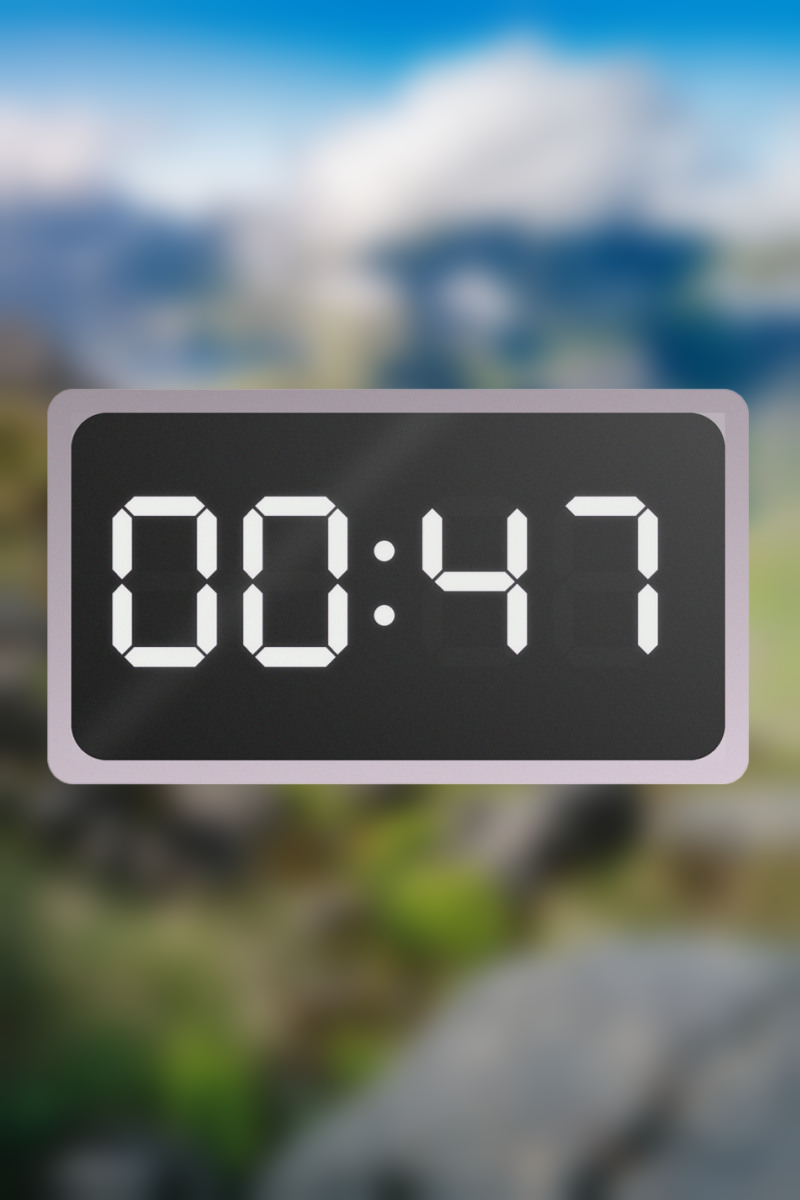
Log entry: 0:47
